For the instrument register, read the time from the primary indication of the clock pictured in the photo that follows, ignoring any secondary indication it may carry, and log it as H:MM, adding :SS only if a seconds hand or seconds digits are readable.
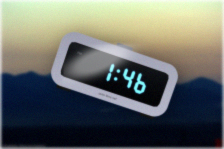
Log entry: 1:46
